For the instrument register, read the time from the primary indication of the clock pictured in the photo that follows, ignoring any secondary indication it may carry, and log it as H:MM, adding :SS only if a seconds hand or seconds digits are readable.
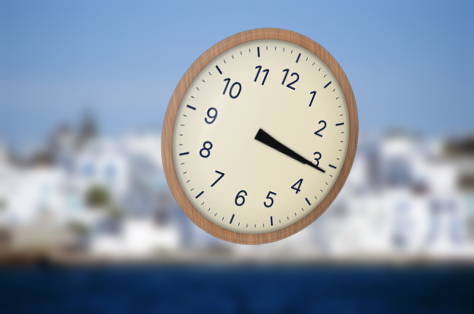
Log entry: 3:16
